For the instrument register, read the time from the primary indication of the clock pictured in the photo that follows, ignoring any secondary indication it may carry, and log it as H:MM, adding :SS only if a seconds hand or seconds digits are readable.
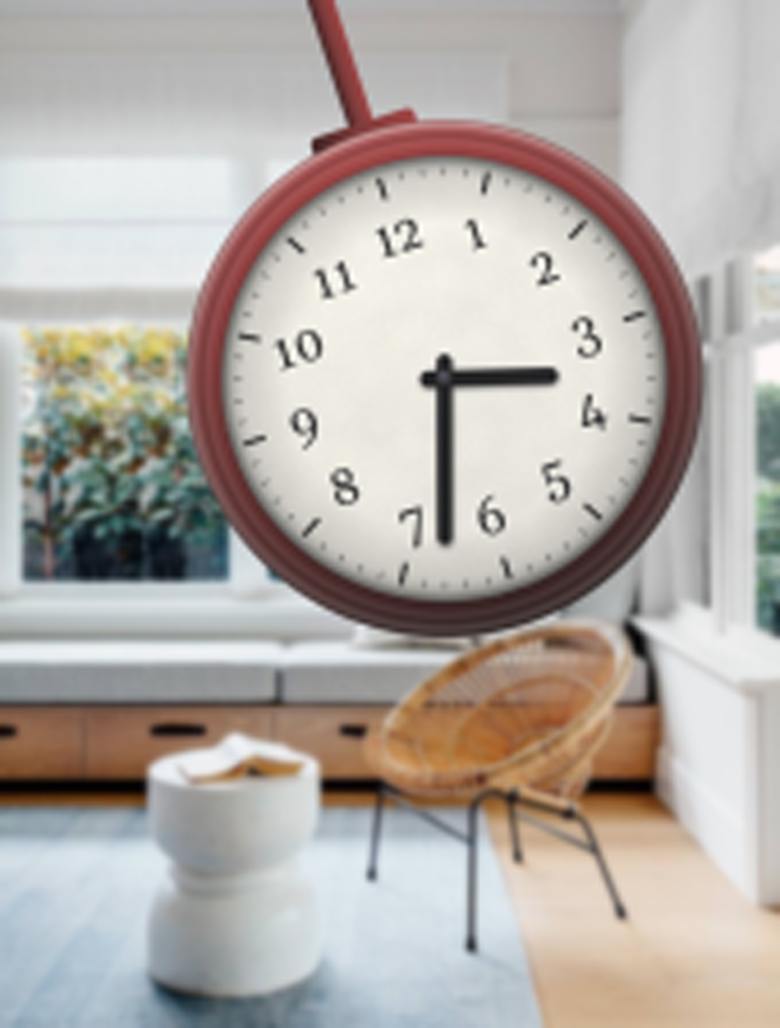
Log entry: 3:33
